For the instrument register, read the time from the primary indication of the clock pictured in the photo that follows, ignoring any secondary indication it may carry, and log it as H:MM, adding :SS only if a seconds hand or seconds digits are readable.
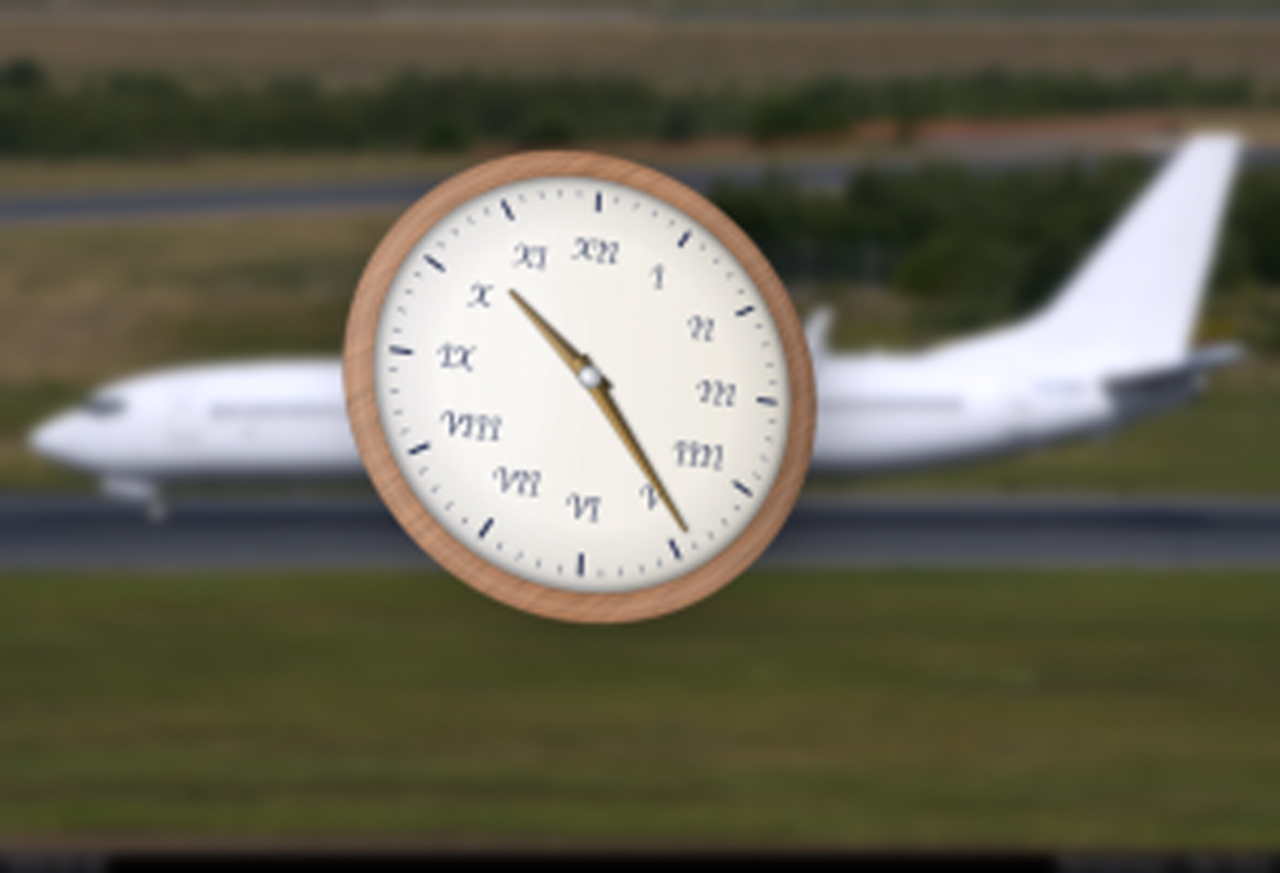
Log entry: 10:24
